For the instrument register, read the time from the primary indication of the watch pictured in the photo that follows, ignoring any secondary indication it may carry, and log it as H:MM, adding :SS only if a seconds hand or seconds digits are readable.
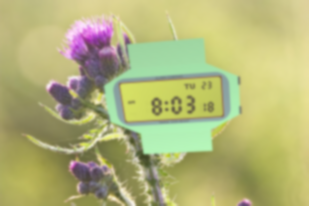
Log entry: 8:03
